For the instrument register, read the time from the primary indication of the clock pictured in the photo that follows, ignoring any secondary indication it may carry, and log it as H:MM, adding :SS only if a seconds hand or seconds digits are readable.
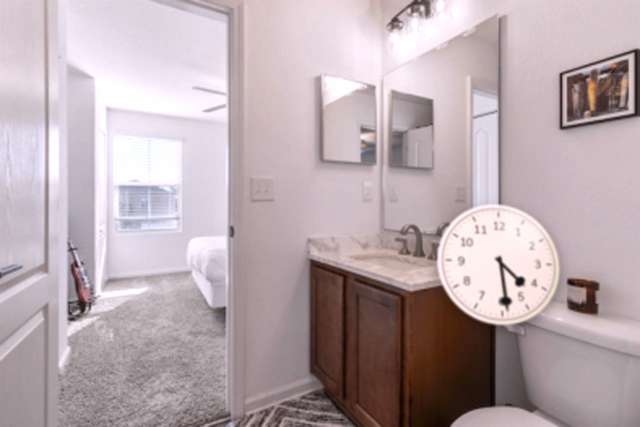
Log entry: 4:29
